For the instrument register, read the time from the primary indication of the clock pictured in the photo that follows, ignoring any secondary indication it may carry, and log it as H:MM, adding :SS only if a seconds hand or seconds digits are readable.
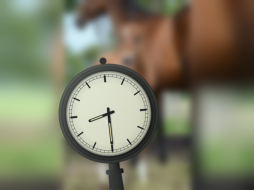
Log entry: 8:30
